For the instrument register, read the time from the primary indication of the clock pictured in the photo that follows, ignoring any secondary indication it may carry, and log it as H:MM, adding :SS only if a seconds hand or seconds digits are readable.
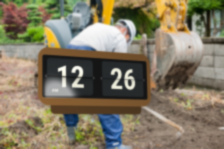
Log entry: 12:26
